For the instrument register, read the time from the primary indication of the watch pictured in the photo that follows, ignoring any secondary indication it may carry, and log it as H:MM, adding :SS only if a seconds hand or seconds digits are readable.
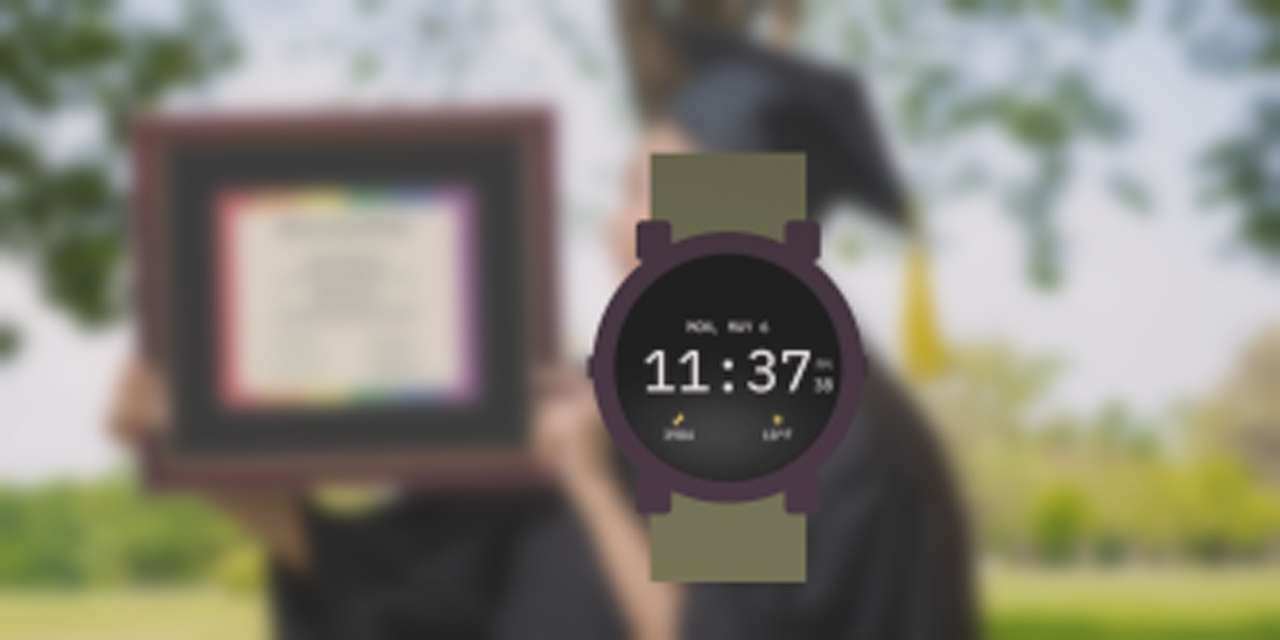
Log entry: 11:37
